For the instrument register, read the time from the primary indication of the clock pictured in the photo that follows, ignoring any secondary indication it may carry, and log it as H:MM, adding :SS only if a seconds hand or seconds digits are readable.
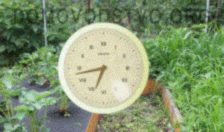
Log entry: 6:43
